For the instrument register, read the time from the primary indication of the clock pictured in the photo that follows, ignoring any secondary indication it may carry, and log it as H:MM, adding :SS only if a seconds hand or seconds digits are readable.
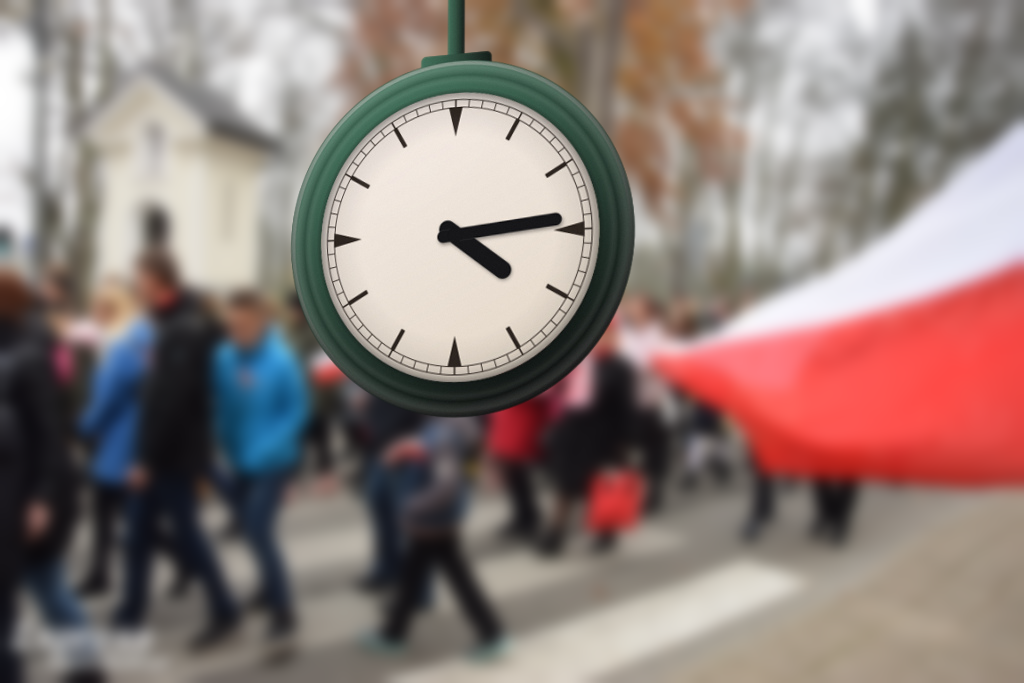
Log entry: 4:14
